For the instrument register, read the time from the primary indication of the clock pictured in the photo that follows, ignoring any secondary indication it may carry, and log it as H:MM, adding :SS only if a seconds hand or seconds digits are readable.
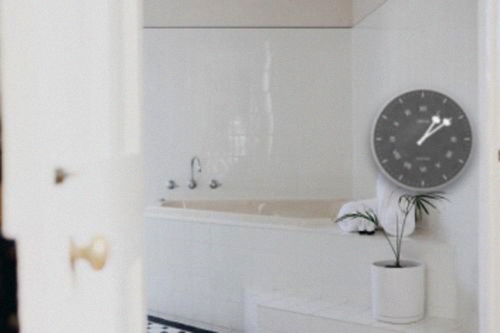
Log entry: 1:09
